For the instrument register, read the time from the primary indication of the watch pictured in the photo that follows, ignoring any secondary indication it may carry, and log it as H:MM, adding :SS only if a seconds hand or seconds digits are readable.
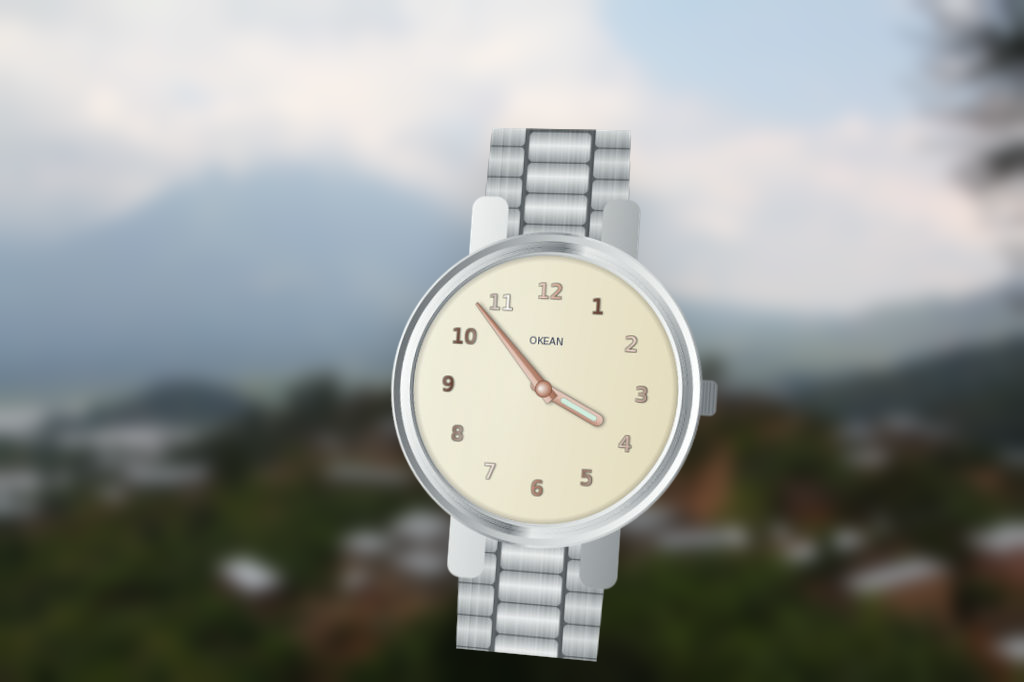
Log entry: 3:53
